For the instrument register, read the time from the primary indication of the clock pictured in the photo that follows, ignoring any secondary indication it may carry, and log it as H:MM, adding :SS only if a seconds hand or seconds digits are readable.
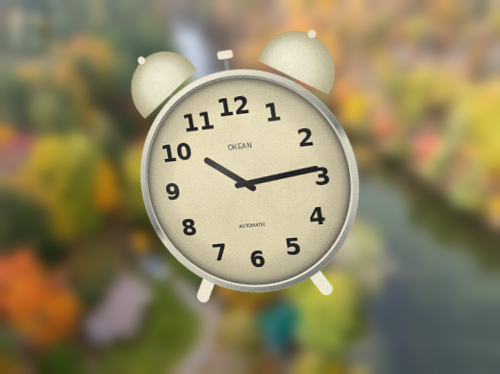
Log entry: 10:14
